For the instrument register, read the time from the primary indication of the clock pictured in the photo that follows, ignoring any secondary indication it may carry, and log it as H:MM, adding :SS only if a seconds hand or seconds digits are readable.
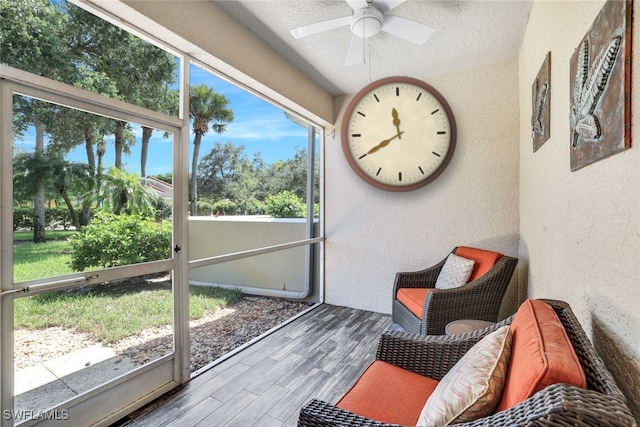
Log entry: 11:40
